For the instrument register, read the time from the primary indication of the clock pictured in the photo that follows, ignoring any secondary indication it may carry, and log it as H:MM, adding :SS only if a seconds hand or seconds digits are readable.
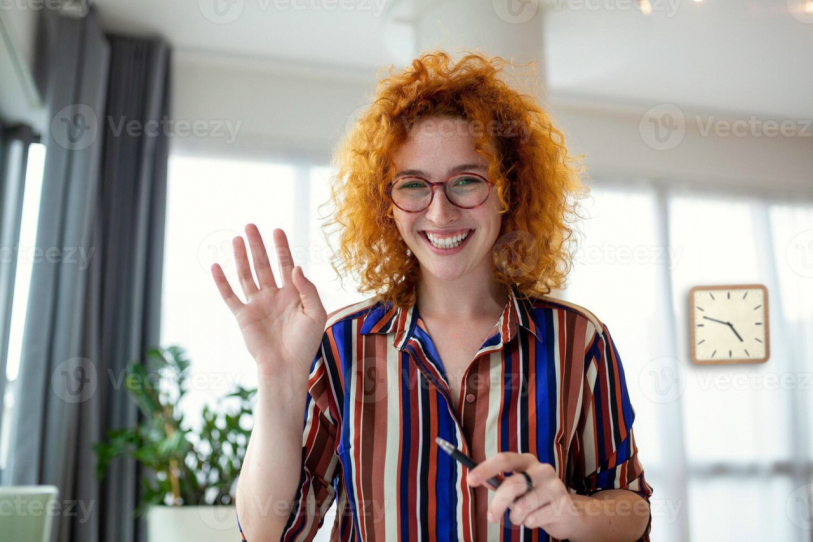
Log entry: 4:48
